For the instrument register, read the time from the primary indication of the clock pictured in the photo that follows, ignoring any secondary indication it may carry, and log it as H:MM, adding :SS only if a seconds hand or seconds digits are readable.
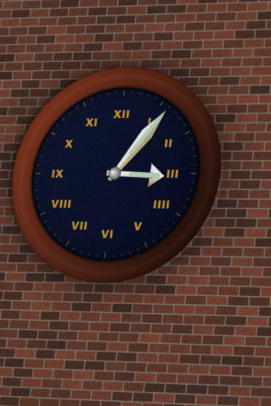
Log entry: 3:06
